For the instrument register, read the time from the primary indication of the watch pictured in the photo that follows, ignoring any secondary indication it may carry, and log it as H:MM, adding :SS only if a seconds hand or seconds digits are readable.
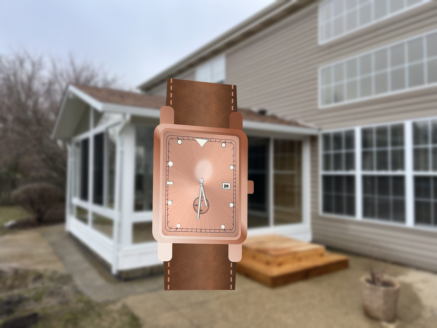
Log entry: 5:31
